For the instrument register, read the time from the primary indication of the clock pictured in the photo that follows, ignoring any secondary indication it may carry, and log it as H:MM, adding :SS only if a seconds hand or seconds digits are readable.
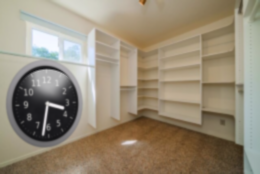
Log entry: 3:32
